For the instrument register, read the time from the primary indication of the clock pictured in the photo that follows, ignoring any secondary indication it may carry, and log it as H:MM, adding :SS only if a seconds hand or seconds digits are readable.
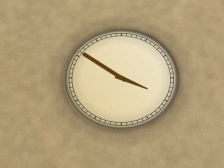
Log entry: 3:51
